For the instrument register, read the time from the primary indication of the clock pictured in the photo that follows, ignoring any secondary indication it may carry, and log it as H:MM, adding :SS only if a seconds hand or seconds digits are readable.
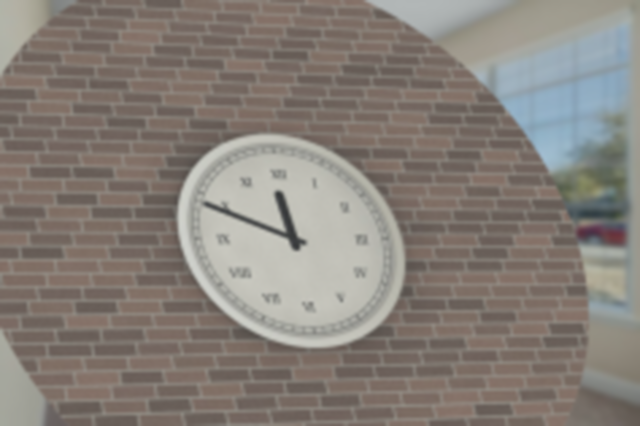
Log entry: 11:49
